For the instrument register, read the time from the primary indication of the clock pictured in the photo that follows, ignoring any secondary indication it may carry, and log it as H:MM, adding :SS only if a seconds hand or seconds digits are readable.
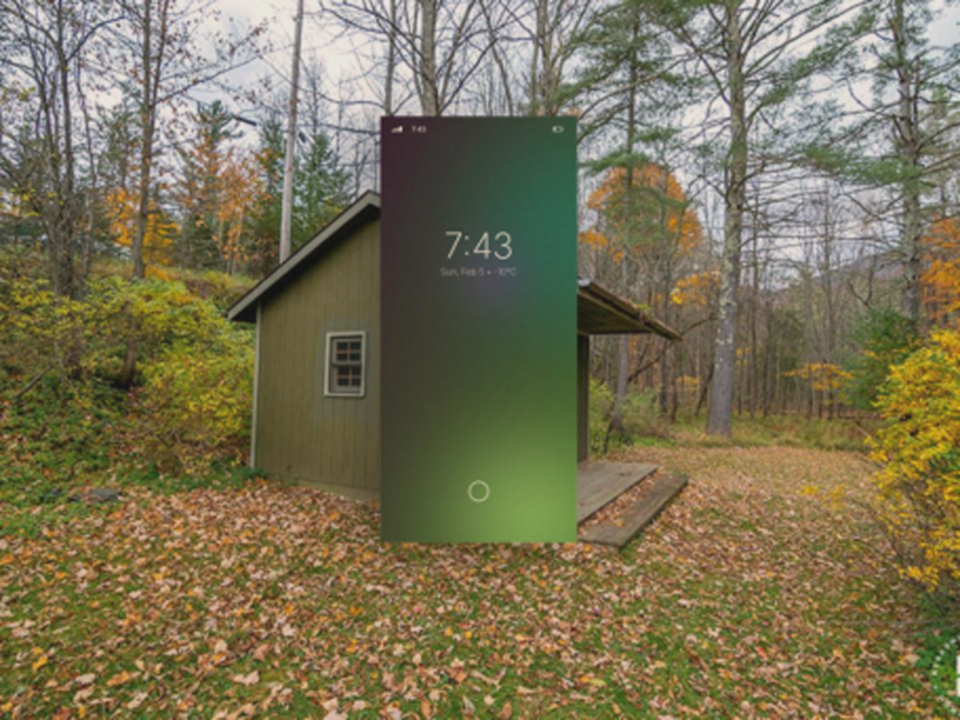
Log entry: 7:43
